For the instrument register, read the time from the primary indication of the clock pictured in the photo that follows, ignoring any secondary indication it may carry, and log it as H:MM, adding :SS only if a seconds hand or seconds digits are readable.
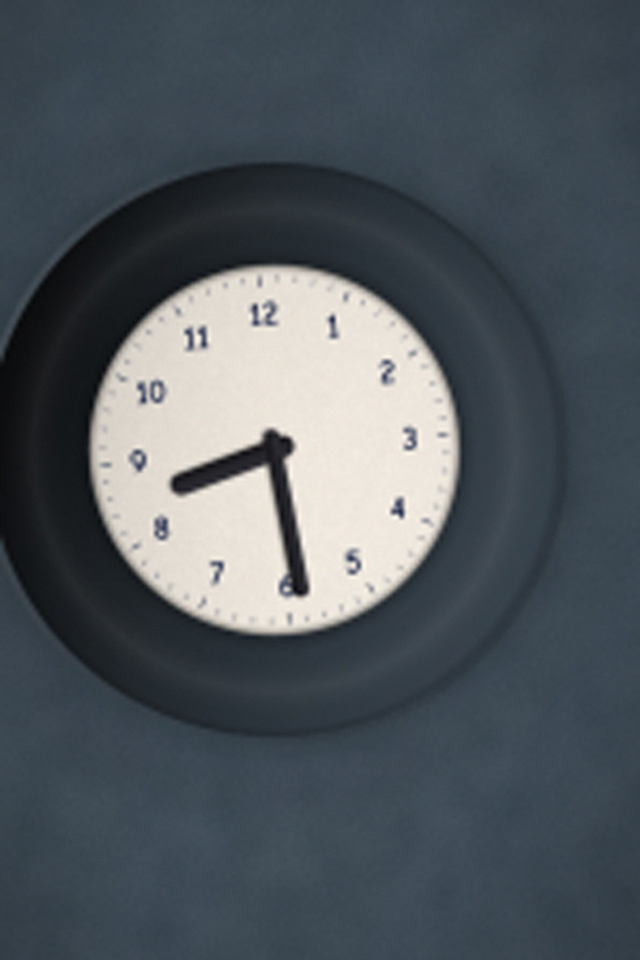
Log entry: 8:29
